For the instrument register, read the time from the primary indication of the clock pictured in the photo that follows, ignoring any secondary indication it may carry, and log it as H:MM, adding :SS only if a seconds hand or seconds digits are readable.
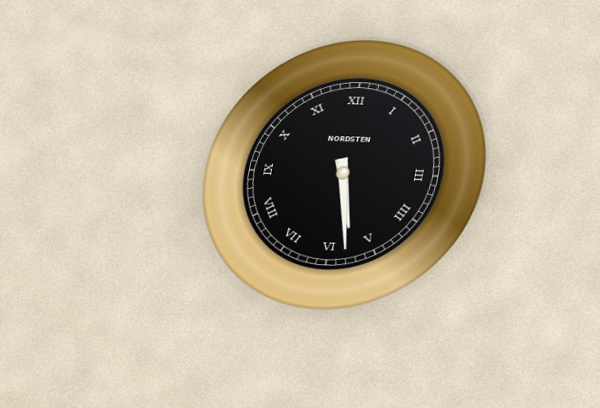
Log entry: 5:28
